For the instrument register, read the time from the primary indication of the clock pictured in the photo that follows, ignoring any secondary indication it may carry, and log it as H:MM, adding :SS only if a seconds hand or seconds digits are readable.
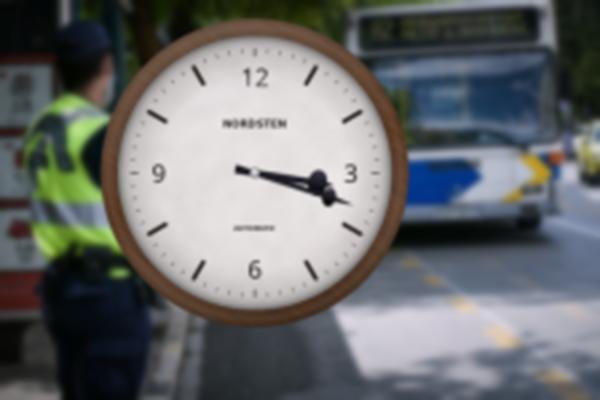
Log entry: 3:18
